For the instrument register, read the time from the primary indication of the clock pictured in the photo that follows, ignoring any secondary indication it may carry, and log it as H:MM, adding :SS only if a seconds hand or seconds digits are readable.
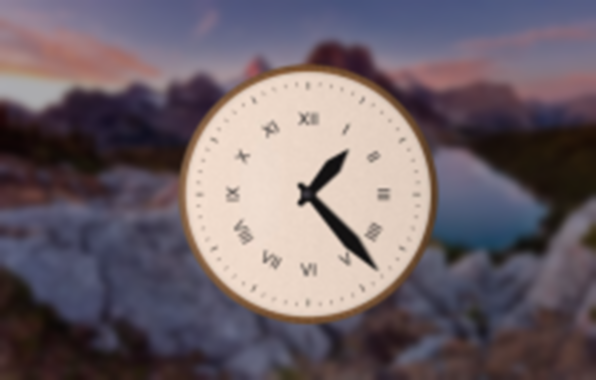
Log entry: 1:23
